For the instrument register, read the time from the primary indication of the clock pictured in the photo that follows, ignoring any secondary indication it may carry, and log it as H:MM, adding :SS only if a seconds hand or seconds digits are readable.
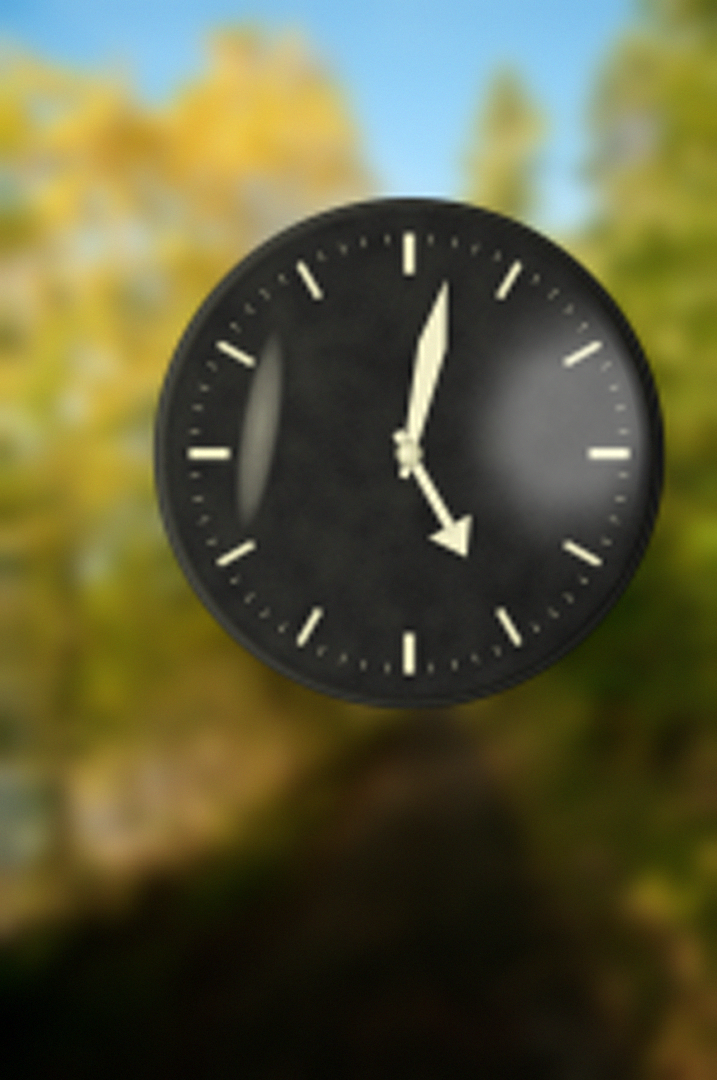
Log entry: 5:02
